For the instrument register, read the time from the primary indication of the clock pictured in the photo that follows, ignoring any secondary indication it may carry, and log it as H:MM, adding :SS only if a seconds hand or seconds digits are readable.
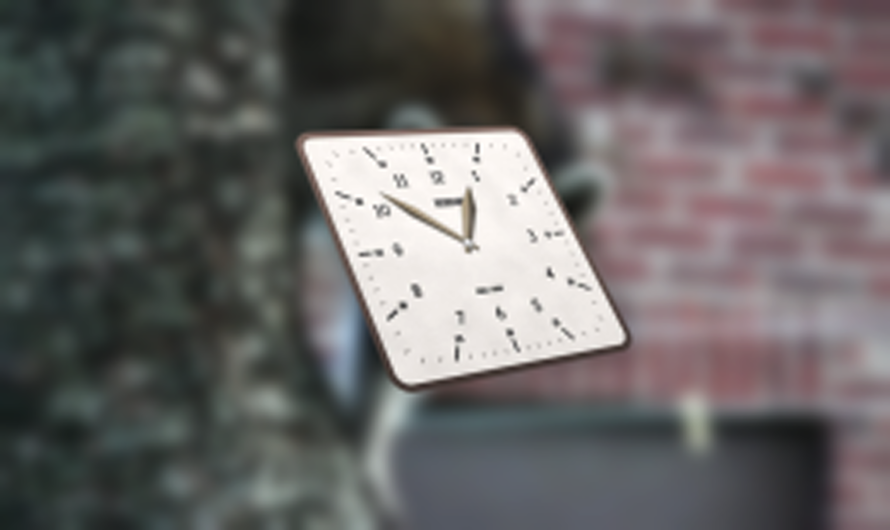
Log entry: 12:52
